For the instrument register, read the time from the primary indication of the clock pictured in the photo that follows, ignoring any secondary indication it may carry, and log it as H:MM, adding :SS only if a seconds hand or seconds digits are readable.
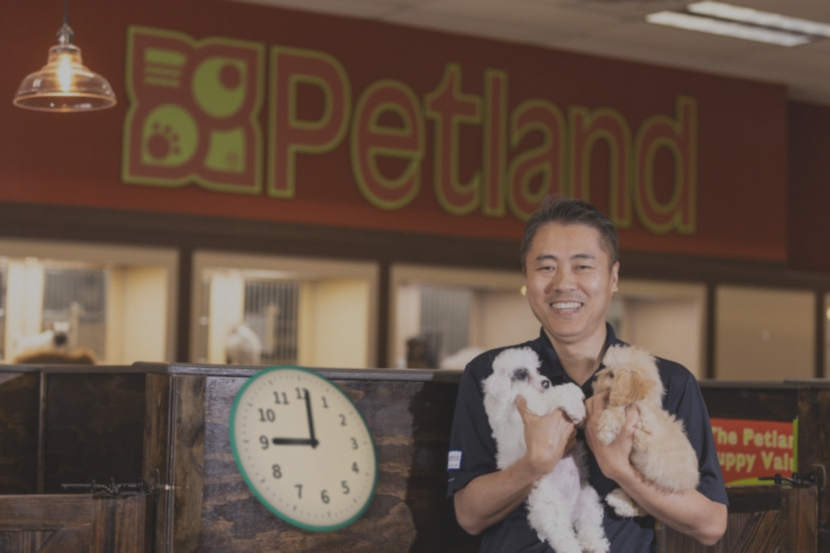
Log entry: 9:01
